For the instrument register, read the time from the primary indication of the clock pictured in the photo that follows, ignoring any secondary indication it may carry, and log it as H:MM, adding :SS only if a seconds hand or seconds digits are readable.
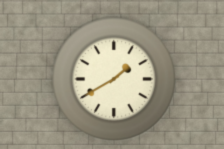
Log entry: 1:40
